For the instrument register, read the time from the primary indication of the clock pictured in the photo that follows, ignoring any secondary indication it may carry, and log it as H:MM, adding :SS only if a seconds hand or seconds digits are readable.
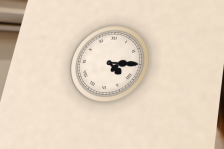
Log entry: 4:15
